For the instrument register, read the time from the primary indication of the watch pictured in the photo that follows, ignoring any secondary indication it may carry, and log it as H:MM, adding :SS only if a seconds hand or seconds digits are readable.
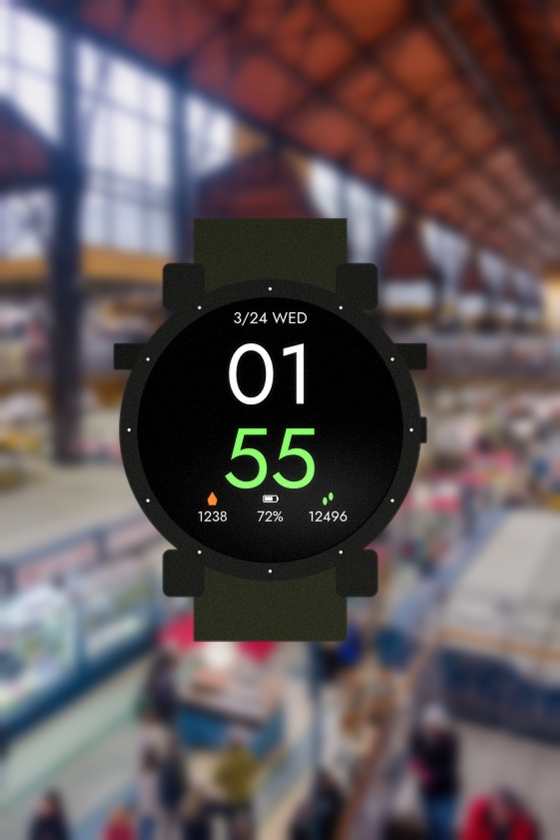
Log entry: 1:55
